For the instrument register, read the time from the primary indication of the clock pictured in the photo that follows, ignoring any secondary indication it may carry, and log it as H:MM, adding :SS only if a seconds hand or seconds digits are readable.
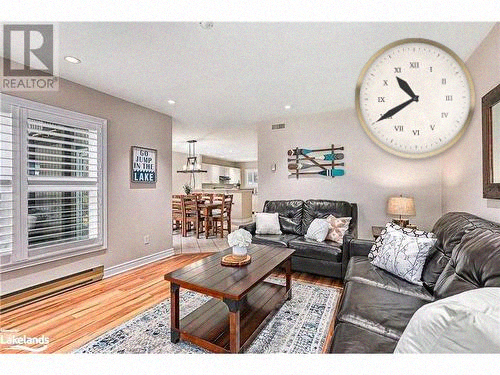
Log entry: 10:40
